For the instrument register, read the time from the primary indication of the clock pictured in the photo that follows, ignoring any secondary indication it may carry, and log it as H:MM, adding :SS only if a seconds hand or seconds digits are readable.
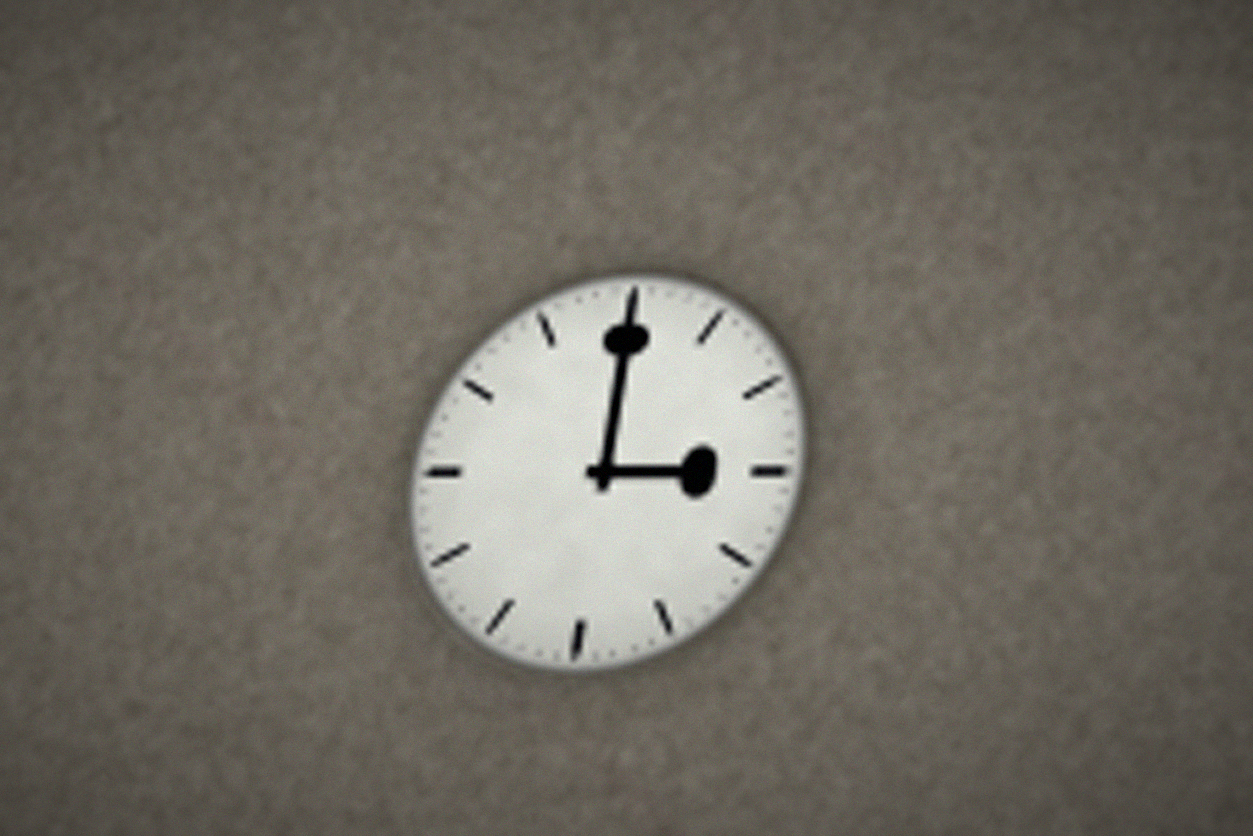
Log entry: 3:00
